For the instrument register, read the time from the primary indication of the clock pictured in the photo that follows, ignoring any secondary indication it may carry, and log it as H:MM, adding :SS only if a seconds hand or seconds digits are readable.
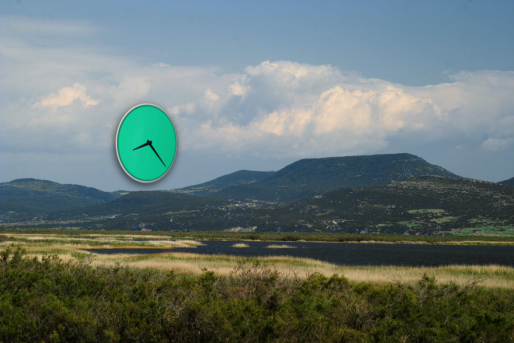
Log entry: 8:23
